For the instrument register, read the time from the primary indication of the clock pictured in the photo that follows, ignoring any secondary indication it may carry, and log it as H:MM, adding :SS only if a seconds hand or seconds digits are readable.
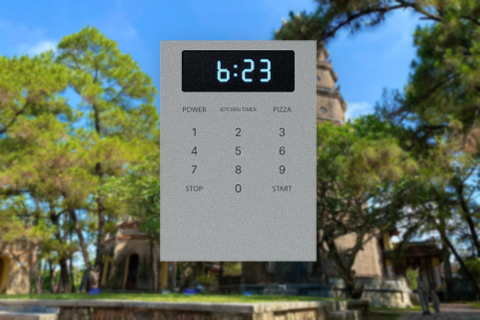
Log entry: 6:23
